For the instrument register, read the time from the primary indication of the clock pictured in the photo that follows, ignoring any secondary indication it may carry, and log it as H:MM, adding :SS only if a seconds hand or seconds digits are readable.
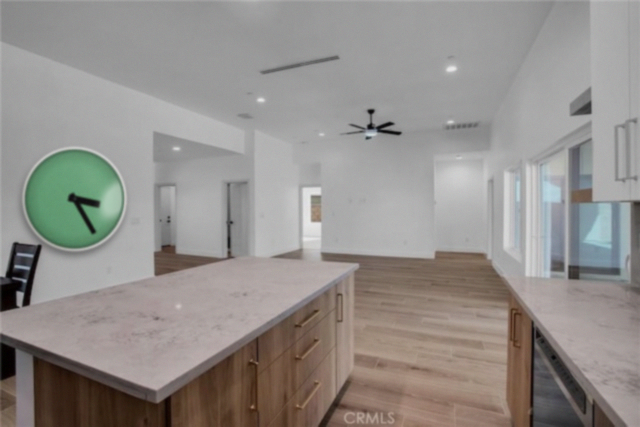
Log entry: 3:25
